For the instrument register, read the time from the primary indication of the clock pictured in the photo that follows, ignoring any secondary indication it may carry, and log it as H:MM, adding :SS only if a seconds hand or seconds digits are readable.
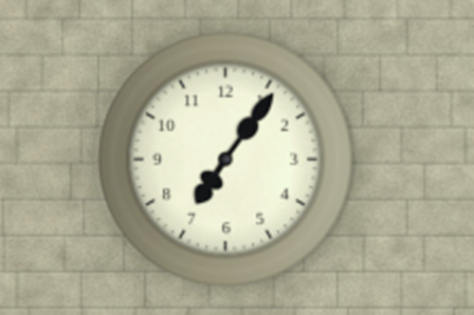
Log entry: 7:06
